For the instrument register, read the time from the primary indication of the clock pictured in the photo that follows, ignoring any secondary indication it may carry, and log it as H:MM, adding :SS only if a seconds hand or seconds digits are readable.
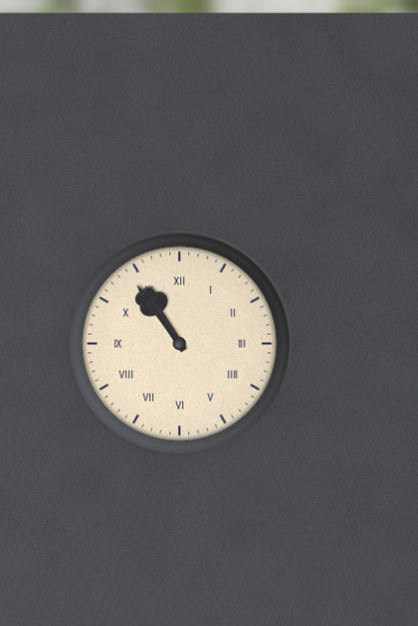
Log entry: 10:54
